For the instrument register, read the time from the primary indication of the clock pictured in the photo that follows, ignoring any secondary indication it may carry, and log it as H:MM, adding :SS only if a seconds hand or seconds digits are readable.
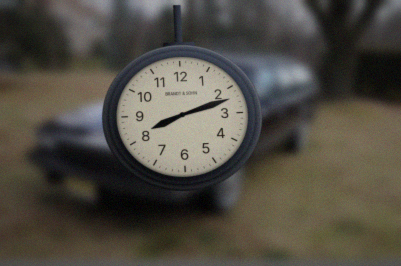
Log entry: 8:12
